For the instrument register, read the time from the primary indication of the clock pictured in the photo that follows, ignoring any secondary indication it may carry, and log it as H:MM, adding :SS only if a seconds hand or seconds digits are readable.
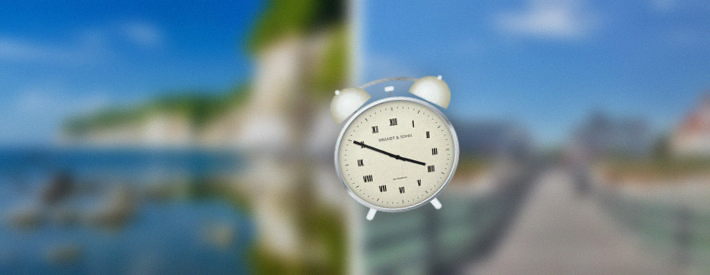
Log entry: 3:50
